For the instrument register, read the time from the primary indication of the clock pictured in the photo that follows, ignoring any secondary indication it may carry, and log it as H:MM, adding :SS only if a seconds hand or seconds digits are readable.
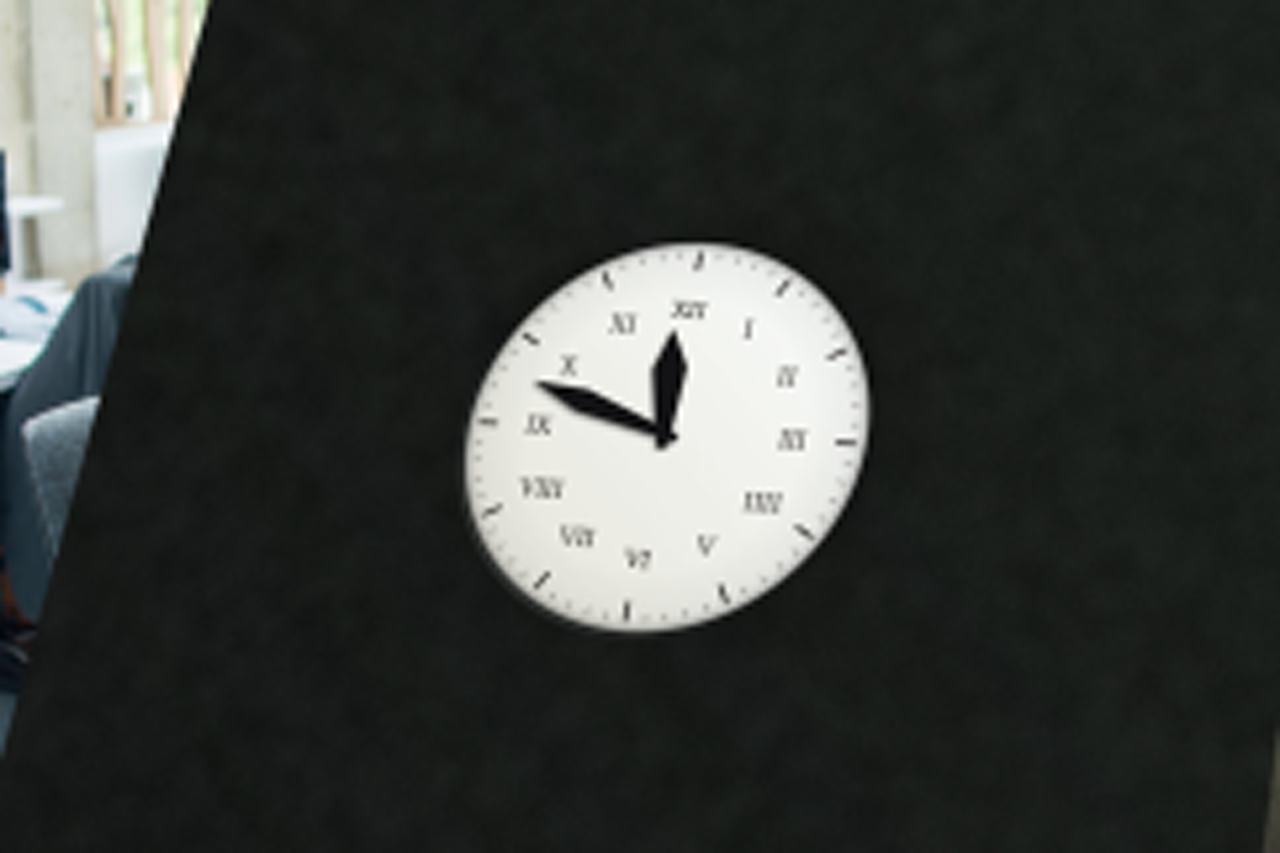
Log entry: 11:48
